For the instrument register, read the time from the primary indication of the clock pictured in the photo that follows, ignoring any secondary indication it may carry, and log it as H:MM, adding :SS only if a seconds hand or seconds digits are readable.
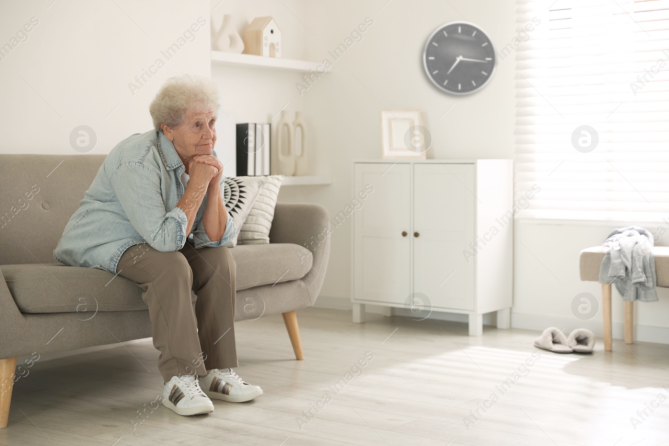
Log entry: 7:16
